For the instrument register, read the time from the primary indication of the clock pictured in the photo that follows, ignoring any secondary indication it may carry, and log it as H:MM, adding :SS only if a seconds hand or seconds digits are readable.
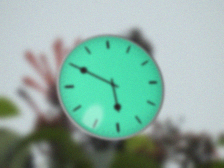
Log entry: 5:50
